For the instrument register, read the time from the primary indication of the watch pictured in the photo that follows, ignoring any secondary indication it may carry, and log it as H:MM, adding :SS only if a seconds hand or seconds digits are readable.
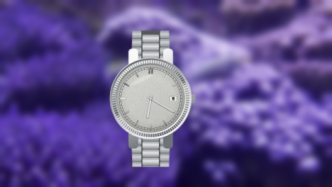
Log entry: 6:20
